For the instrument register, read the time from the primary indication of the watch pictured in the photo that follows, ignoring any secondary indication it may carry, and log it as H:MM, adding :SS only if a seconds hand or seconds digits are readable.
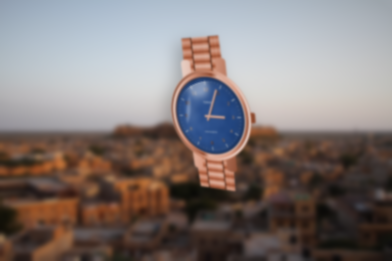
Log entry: 3:04
